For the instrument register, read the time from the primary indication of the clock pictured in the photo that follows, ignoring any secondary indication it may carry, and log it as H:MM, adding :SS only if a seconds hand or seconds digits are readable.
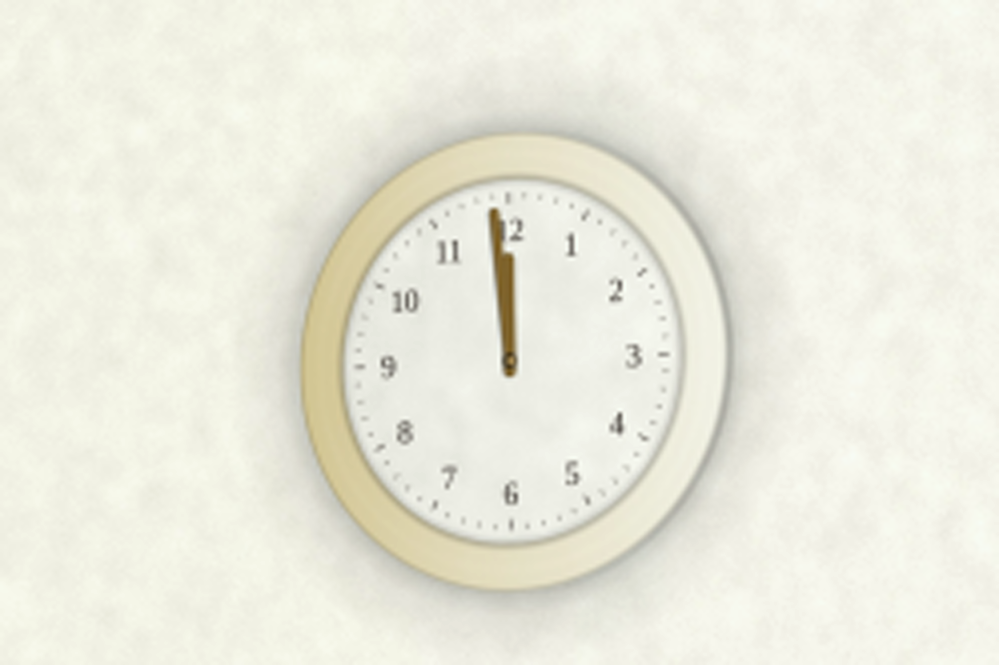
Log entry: 11:59
